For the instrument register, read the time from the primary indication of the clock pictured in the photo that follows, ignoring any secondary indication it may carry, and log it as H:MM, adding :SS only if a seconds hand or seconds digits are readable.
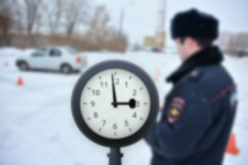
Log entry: 2:59
